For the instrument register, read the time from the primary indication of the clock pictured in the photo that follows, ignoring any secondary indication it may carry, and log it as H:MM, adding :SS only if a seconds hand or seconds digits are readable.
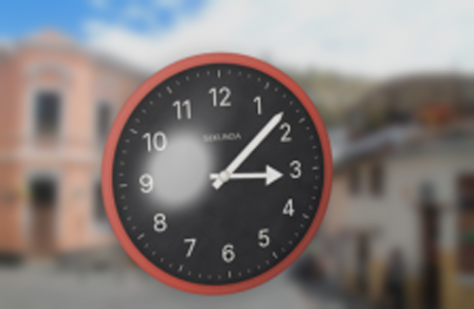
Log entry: 3:08
